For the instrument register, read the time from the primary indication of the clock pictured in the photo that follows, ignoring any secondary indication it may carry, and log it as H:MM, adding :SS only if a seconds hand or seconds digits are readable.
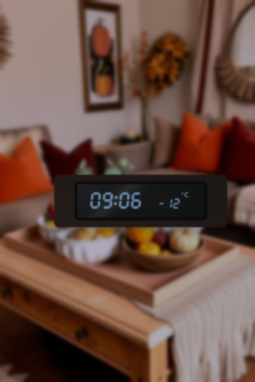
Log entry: 9:06
